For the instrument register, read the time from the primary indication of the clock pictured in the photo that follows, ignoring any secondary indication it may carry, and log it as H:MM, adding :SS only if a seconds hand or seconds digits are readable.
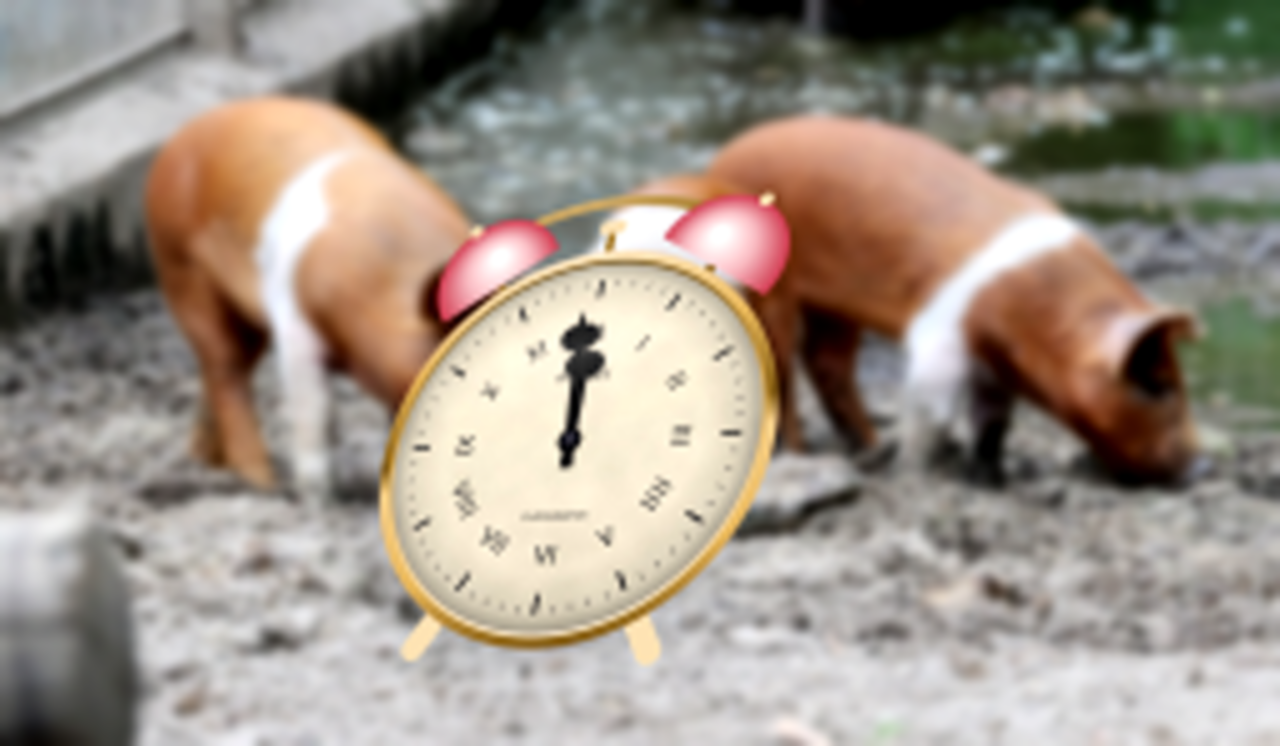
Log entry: 11:59
